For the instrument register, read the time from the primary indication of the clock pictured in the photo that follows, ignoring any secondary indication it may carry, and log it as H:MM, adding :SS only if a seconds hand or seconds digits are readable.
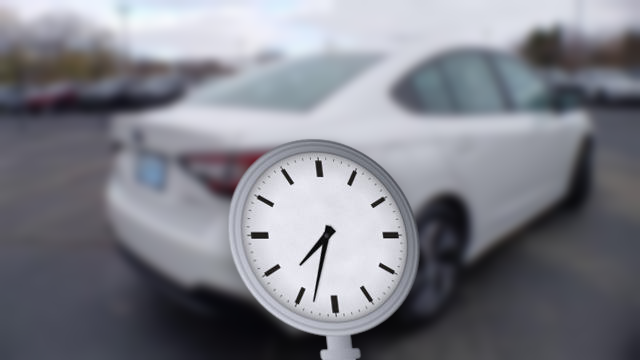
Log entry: 7:33
